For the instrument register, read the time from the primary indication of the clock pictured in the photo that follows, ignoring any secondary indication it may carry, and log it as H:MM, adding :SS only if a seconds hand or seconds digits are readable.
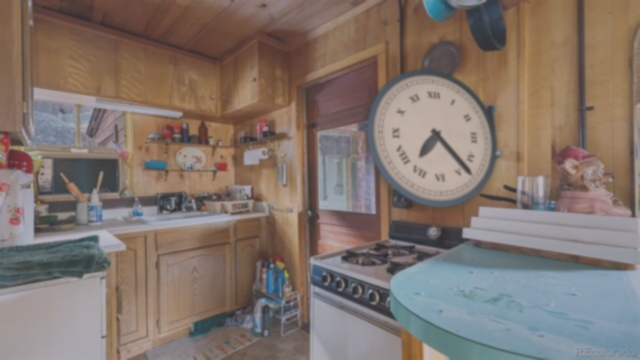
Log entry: 7:23
